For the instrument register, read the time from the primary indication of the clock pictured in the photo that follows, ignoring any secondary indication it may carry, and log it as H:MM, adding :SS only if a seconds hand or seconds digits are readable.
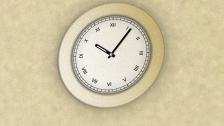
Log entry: 10:06
